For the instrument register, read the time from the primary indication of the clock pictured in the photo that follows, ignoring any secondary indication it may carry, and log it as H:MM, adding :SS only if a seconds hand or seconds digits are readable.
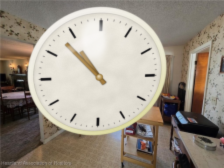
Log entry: 10:53
